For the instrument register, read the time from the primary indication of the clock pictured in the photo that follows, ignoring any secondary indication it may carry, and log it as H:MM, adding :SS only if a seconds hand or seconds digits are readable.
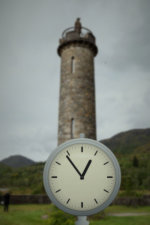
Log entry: 12:54
